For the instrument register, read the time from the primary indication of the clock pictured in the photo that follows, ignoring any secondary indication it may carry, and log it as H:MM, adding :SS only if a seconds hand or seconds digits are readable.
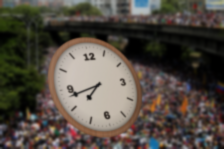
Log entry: 7:43
